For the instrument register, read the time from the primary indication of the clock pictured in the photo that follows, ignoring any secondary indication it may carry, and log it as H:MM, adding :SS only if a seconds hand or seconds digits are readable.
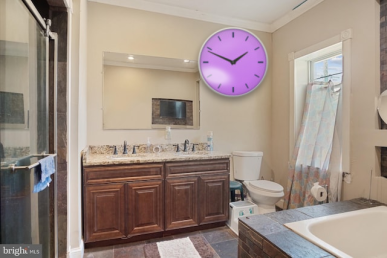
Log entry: 1:49
